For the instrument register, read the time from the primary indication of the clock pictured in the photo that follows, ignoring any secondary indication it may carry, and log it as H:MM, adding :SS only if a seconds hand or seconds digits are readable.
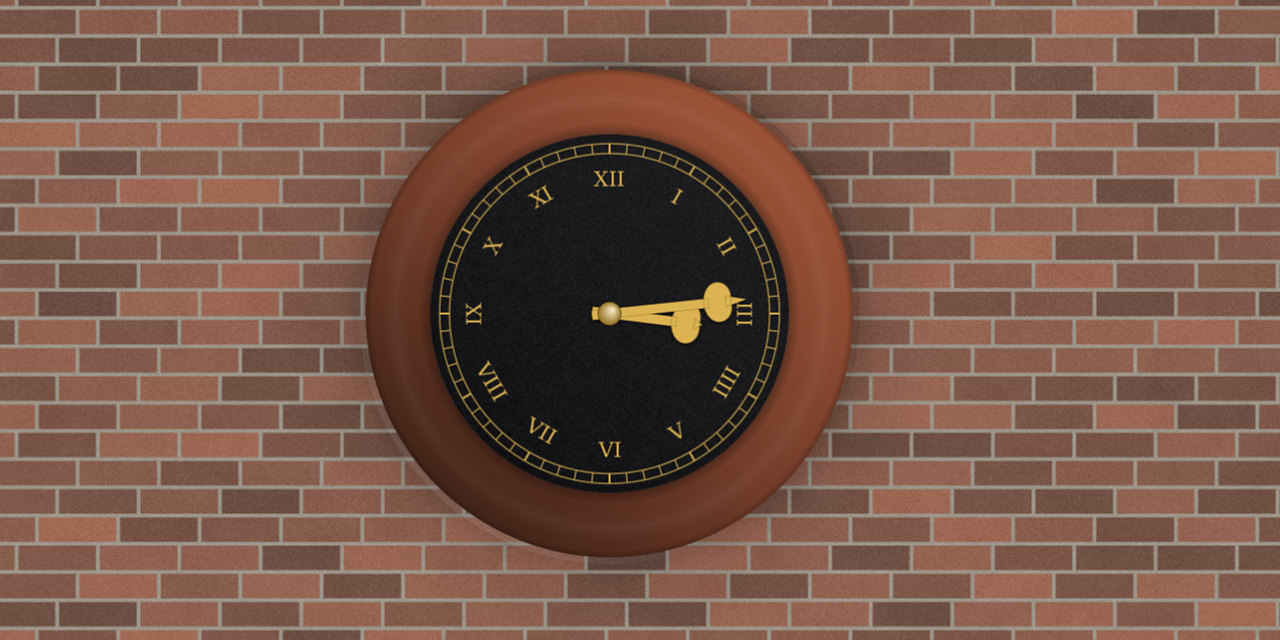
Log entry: 3:14
